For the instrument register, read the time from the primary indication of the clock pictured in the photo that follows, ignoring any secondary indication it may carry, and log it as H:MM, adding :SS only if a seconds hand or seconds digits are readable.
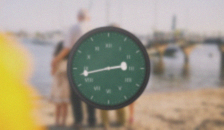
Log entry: 2:43
